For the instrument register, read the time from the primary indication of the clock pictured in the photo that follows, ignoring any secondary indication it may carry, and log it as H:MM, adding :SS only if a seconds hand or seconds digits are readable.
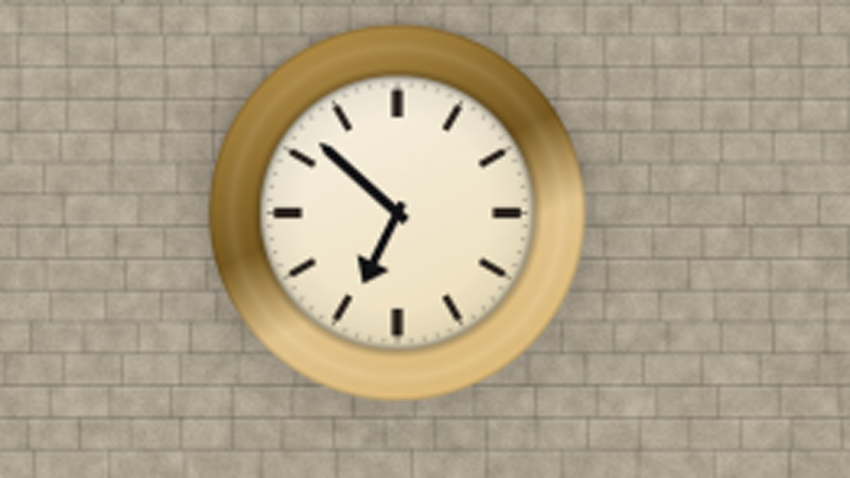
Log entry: 6:52
